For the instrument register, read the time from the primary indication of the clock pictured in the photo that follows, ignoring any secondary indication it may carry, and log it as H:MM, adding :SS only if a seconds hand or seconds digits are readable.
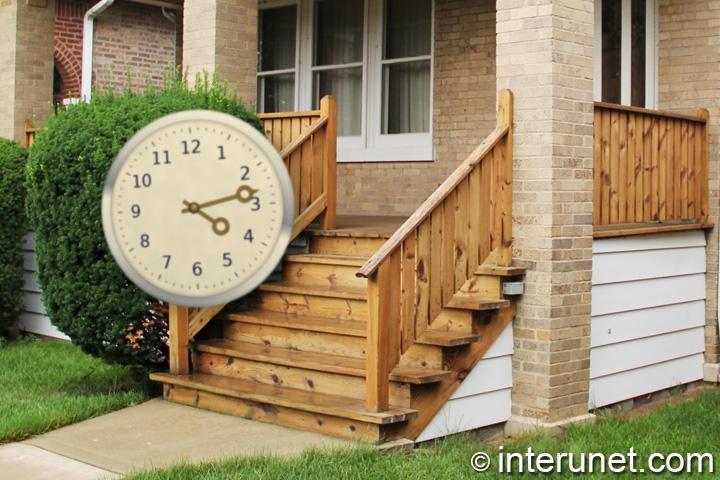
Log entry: 4:13
